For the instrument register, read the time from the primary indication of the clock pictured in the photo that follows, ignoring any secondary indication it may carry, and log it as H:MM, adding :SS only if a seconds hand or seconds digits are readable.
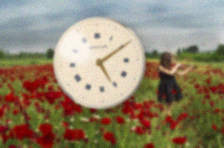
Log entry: 5:10
